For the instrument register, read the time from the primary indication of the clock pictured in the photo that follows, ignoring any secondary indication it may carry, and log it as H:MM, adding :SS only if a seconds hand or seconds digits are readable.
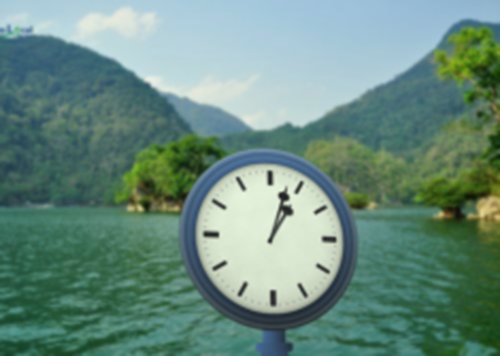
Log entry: 1:03
